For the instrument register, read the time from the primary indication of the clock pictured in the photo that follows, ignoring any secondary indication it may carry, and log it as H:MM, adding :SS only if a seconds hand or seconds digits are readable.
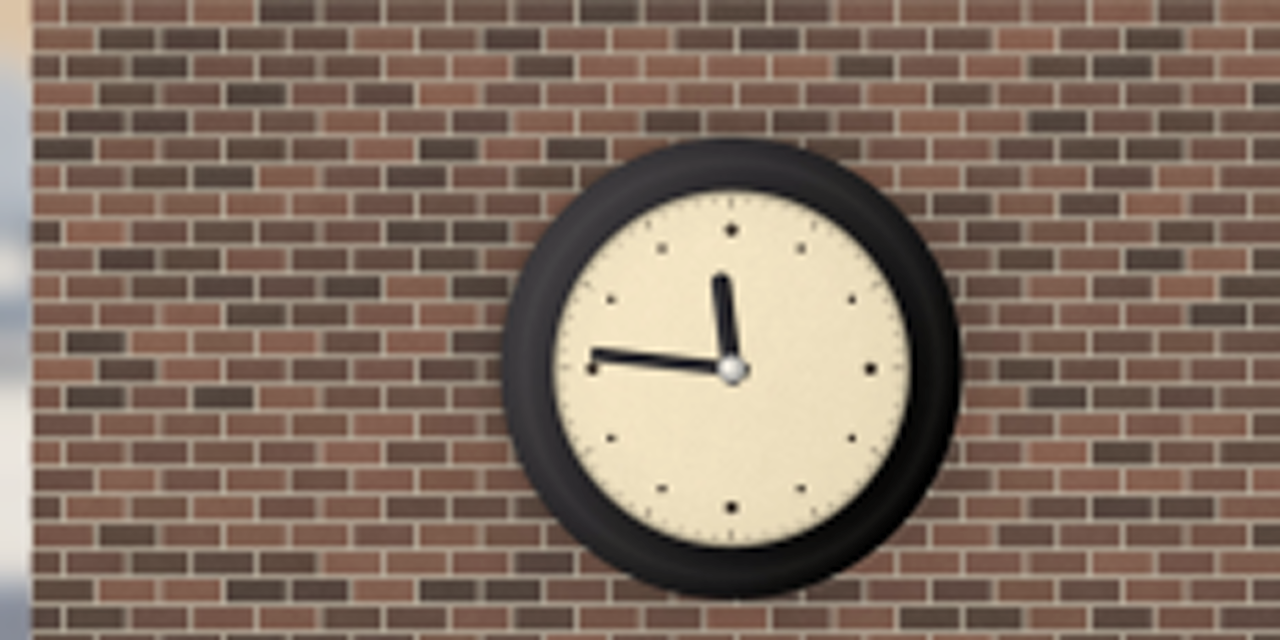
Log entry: 11:46
